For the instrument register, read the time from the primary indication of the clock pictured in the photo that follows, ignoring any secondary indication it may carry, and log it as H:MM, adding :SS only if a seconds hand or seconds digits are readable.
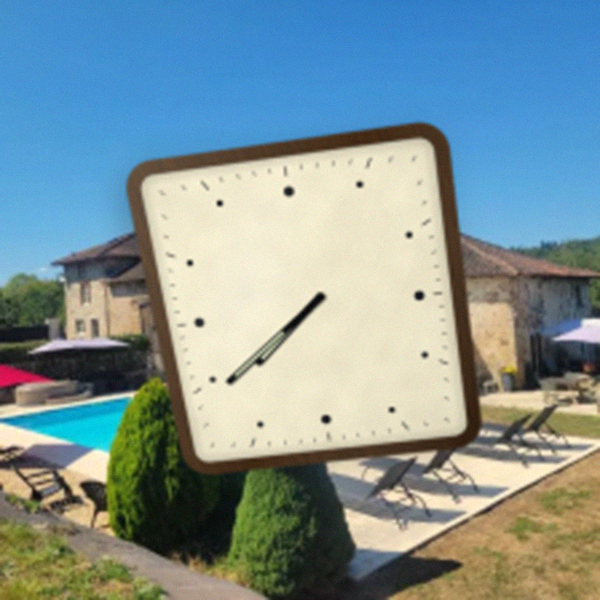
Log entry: 7:39
